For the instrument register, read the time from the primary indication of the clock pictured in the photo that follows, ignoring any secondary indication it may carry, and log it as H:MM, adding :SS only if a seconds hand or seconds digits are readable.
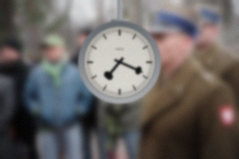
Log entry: 7:19
